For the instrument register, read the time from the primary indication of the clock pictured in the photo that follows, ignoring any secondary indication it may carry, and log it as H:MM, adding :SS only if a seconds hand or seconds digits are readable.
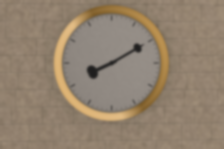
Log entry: 8:10
